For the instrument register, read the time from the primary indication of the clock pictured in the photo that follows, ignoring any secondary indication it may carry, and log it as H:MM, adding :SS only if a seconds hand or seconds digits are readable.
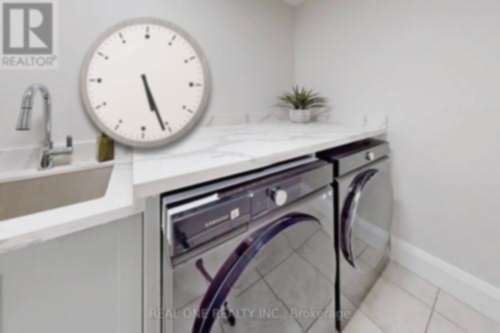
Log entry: 5:26
